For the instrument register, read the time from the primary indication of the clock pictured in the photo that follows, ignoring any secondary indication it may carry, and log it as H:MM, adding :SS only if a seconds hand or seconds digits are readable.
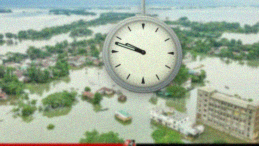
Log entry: 9:48
